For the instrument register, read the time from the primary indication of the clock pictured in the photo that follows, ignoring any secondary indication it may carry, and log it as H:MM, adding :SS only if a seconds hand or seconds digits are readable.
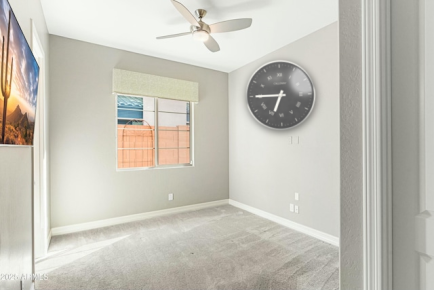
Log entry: 6:45
